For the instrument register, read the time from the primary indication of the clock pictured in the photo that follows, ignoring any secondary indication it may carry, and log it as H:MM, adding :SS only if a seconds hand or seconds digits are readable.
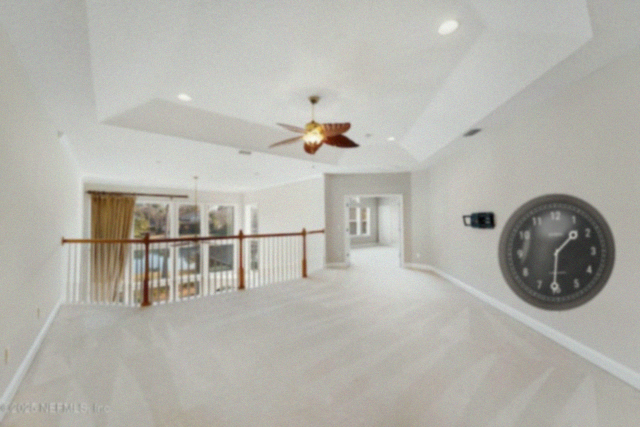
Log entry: 1:31
